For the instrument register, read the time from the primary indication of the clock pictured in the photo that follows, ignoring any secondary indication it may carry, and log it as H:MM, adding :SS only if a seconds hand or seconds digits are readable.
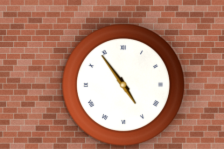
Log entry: 4:54
